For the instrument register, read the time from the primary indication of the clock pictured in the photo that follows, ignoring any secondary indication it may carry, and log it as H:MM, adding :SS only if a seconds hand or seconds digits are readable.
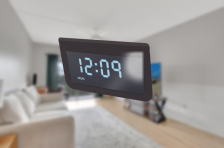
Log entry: 12:09
